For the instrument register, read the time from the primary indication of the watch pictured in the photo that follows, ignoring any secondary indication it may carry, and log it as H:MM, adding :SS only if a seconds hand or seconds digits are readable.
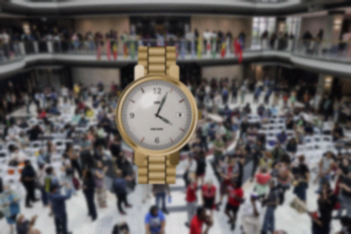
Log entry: 4:04
